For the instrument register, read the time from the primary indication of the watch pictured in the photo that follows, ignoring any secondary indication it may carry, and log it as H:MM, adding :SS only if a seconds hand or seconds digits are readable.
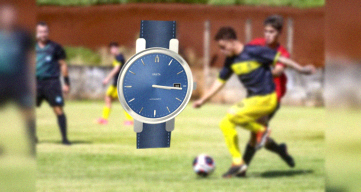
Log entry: 3:16
